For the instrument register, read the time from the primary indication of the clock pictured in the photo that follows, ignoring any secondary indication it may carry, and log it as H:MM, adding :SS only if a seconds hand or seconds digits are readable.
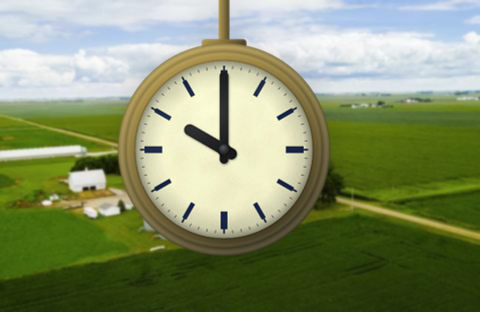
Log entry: 10:00
